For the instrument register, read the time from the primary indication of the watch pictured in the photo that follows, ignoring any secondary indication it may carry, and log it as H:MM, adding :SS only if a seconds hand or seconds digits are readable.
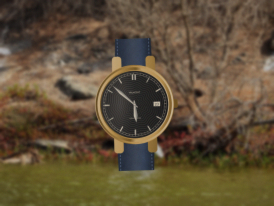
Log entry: 5:52
